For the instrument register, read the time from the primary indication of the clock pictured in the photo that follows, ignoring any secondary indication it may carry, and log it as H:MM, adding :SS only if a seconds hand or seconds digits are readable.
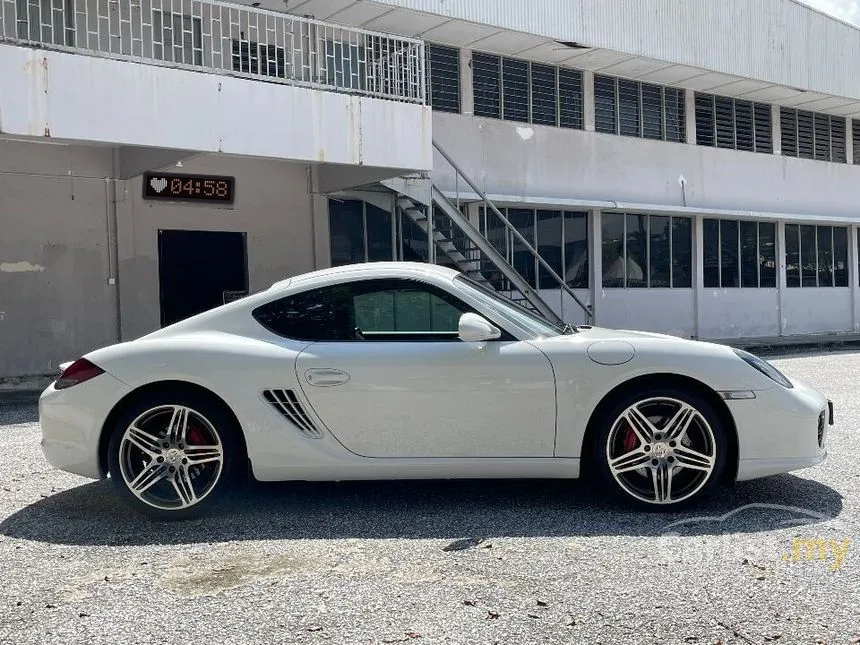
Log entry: 4:58
